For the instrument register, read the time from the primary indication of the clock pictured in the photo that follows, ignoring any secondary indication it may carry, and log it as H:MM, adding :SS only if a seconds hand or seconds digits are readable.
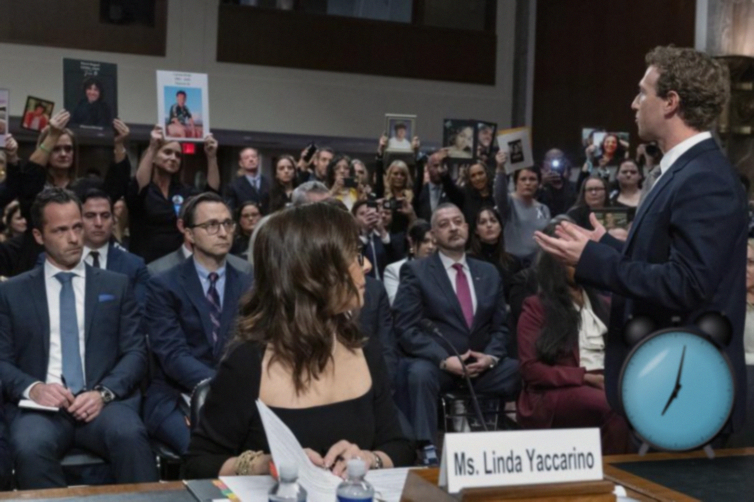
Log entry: 7:02
